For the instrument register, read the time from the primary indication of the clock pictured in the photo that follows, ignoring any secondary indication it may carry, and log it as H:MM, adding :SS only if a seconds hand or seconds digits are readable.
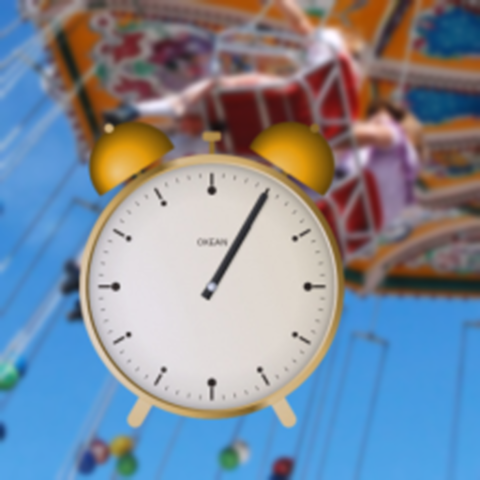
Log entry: 1:05
